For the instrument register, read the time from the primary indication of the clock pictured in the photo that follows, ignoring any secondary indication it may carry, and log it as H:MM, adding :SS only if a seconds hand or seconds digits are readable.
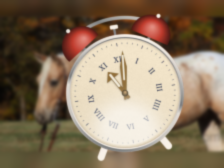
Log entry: 11:01
